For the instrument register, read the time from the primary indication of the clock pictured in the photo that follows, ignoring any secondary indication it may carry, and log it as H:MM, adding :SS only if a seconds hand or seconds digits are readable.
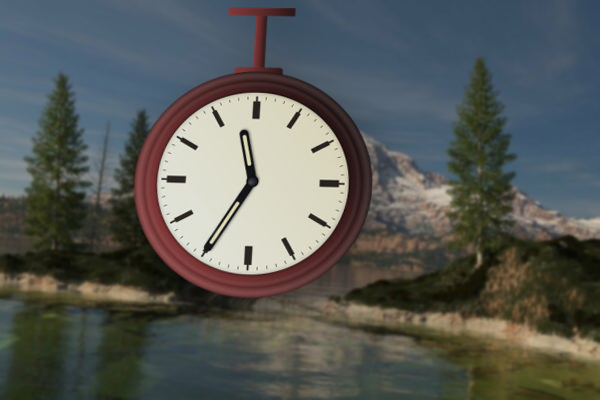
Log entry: 11:35
